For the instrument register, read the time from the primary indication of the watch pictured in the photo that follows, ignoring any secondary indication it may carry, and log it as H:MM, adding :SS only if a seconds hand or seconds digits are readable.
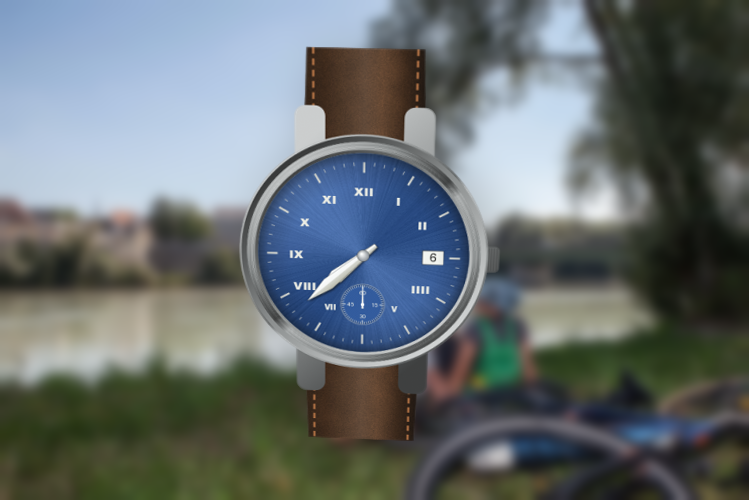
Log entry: 7:38
